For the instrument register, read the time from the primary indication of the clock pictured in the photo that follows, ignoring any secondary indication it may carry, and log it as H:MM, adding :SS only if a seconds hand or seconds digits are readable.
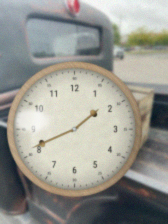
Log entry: 1:41
